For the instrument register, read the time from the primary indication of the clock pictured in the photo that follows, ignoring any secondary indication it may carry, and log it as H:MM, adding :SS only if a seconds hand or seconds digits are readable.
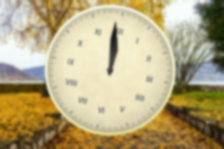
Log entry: 11:59
